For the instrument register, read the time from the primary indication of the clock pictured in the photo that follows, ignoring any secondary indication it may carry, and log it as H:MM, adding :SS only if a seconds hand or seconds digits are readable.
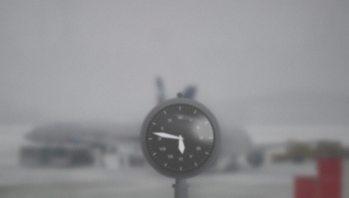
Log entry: 5:47
